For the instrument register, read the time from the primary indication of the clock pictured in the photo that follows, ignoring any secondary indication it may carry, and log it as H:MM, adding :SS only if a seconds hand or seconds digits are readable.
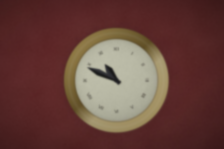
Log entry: 10:49
